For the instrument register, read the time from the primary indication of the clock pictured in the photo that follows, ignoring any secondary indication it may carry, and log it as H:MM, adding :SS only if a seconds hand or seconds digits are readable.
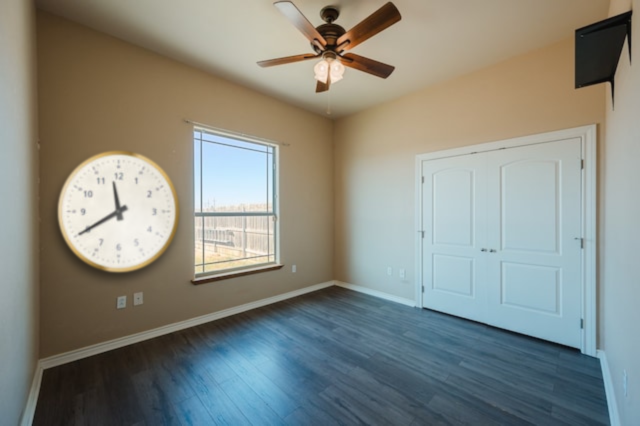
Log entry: 11:40
